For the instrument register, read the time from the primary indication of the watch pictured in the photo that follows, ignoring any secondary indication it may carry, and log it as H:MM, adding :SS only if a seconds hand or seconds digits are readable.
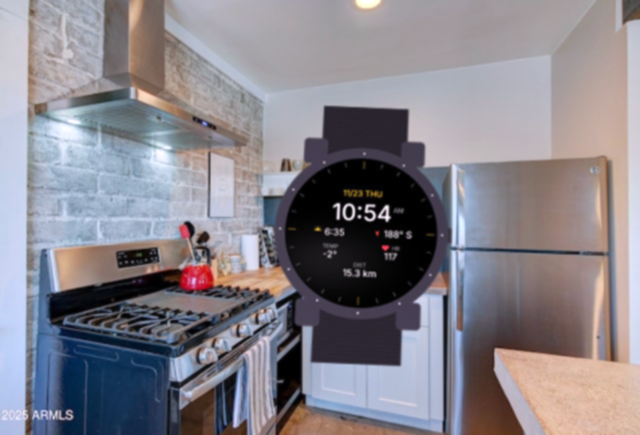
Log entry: 10:54
